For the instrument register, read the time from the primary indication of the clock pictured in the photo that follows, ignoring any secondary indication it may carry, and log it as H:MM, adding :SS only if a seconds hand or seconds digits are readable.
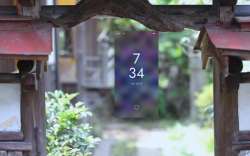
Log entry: 7:34
